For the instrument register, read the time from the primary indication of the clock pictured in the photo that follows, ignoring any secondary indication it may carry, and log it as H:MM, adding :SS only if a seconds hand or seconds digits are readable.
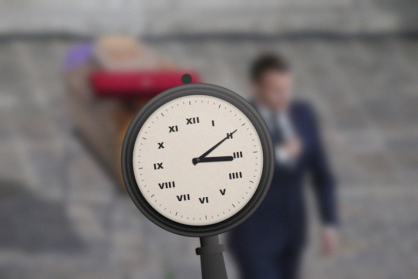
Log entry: 3:10
